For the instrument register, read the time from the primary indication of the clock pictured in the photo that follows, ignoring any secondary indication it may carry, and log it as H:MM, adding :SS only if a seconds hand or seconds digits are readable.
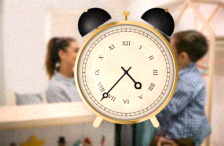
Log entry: 4:37
